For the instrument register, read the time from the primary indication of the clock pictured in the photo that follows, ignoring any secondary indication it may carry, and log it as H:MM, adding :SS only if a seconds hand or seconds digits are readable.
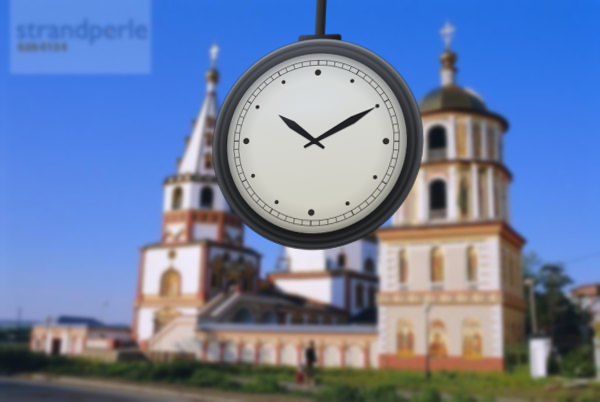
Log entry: 10:10
